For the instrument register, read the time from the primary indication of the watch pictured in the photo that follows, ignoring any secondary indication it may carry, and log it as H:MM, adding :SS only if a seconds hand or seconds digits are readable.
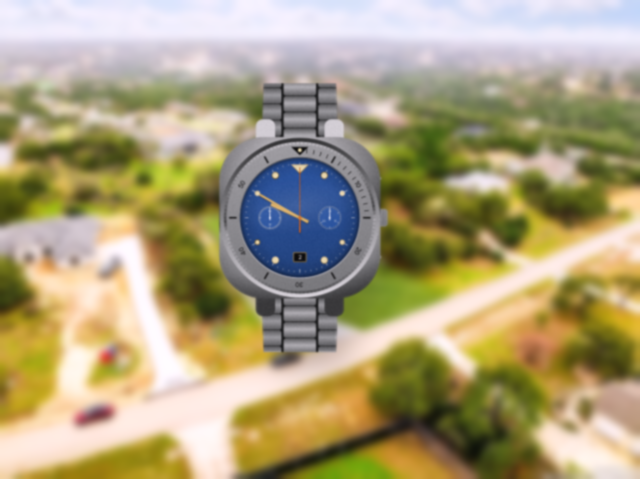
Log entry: 9:50
